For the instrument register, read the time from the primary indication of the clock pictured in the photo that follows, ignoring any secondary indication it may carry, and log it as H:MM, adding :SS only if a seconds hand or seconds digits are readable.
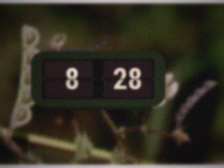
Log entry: 8:28
